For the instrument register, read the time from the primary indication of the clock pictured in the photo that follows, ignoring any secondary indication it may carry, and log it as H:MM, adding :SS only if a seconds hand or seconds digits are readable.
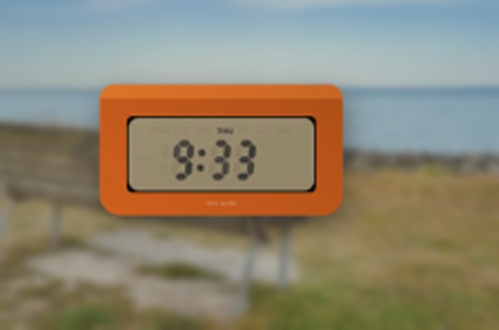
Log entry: 9:33
